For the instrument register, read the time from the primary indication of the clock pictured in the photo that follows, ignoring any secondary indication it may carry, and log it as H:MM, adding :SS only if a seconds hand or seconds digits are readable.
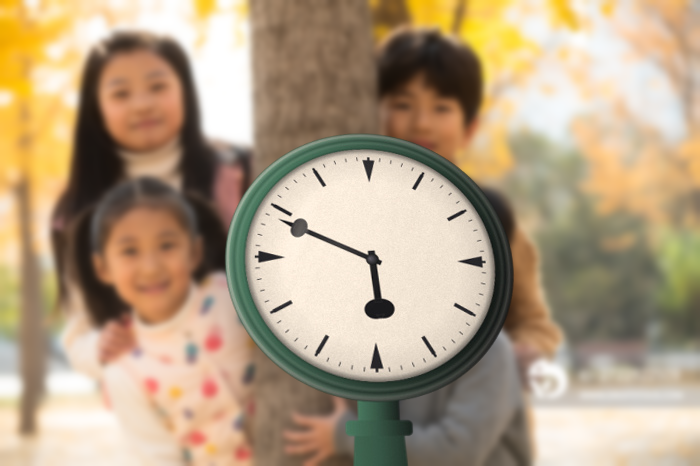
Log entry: 5:49
